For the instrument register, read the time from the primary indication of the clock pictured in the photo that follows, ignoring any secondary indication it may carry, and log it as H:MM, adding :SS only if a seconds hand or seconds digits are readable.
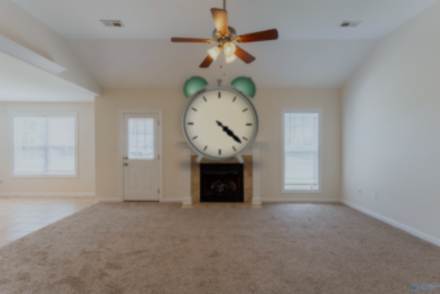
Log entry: 4:22
